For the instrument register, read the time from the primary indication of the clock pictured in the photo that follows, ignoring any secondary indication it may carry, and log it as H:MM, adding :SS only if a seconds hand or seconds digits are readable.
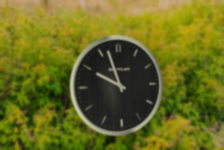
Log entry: 9:57
